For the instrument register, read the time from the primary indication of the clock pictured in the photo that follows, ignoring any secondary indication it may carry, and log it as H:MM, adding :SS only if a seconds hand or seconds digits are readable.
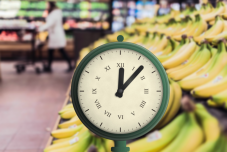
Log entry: 12:07
